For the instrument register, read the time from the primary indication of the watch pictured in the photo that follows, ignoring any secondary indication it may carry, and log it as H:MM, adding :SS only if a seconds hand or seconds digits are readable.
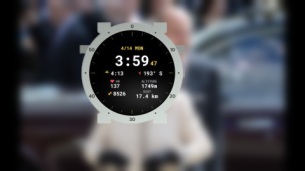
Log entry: 3:59
